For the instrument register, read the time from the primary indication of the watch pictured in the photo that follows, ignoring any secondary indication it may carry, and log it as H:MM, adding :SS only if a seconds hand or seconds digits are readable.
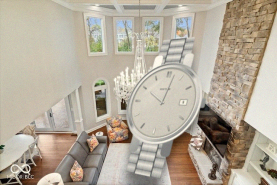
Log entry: 10:02
